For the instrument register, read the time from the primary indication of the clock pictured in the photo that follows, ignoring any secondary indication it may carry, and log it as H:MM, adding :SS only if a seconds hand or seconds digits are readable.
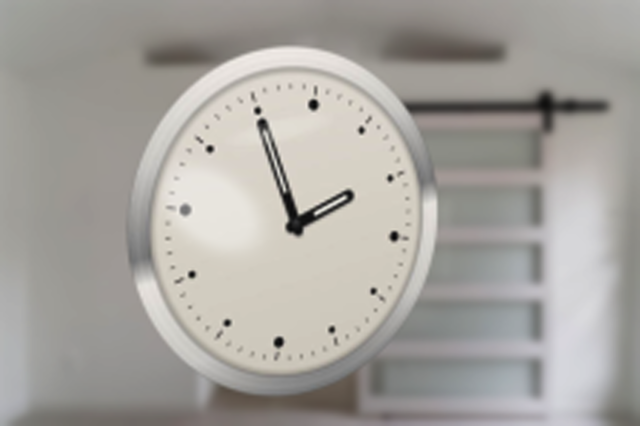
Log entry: 1:55
